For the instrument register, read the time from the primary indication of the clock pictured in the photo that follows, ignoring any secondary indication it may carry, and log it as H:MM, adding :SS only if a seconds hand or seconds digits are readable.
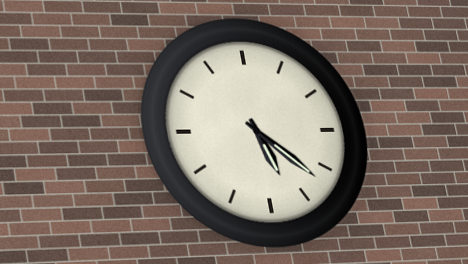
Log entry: 5:22
